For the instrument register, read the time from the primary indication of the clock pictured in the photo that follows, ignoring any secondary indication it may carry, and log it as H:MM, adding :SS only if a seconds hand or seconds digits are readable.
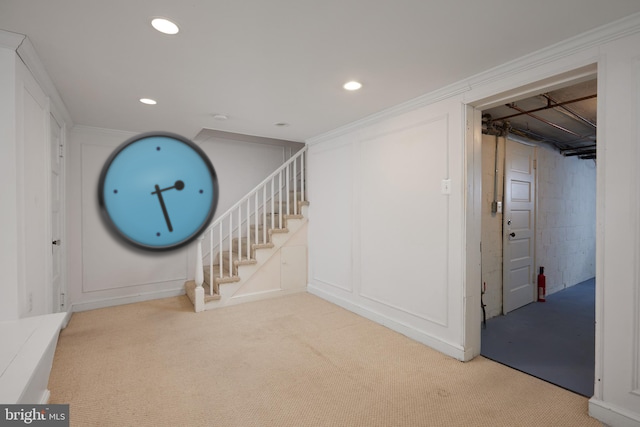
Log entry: 2:27
